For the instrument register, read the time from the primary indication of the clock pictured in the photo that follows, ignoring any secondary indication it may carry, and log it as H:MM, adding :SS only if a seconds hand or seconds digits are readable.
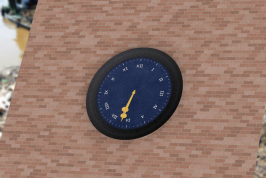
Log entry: 6:32
